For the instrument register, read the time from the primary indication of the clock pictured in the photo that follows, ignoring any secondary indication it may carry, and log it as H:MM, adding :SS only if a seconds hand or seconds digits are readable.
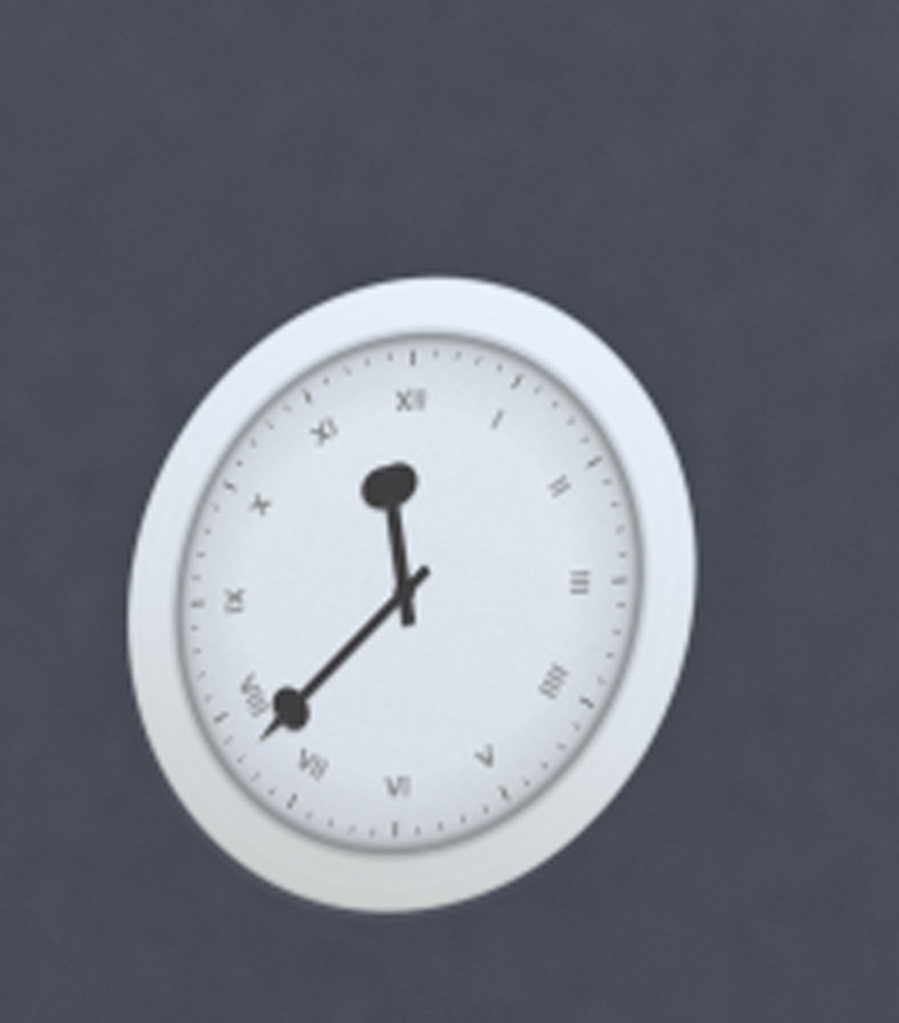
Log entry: 11:38
